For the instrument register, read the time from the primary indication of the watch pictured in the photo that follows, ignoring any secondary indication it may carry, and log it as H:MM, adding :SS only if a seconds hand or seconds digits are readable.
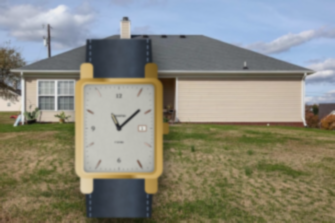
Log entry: 11:08
